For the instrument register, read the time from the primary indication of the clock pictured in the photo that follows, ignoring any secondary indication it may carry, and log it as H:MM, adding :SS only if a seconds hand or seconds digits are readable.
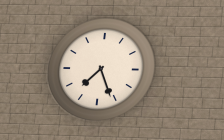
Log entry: 7:26
